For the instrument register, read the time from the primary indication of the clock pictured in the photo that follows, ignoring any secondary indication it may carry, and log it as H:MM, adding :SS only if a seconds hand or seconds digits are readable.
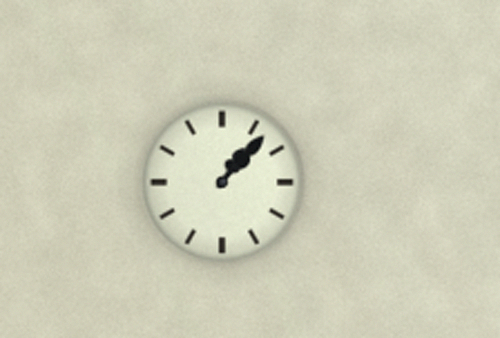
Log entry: 1:07
